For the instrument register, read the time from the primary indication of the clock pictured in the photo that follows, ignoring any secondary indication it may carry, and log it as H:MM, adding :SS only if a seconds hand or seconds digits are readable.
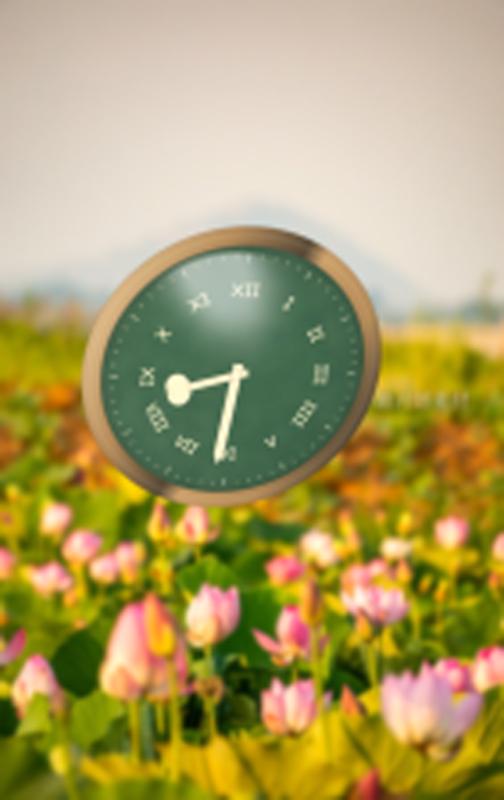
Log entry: 8:31
